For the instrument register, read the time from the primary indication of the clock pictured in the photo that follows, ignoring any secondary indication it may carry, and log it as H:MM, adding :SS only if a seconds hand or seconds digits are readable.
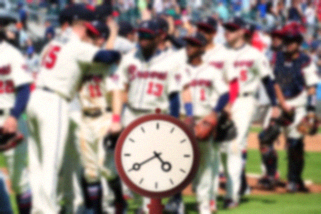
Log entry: 4:40
